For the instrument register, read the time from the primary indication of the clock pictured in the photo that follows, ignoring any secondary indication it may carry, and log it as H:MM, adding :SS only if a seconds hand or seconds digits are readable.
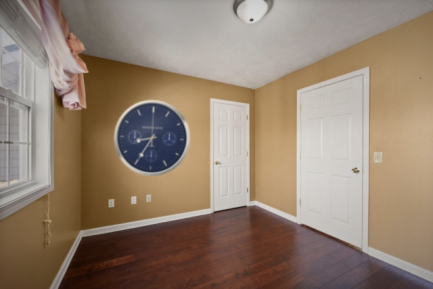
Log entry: 8:35
